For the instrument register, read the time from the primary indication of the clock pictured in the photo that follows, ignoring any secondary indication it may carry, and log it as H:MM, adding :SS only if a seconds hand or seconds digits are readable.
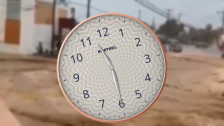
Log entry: 11:30
